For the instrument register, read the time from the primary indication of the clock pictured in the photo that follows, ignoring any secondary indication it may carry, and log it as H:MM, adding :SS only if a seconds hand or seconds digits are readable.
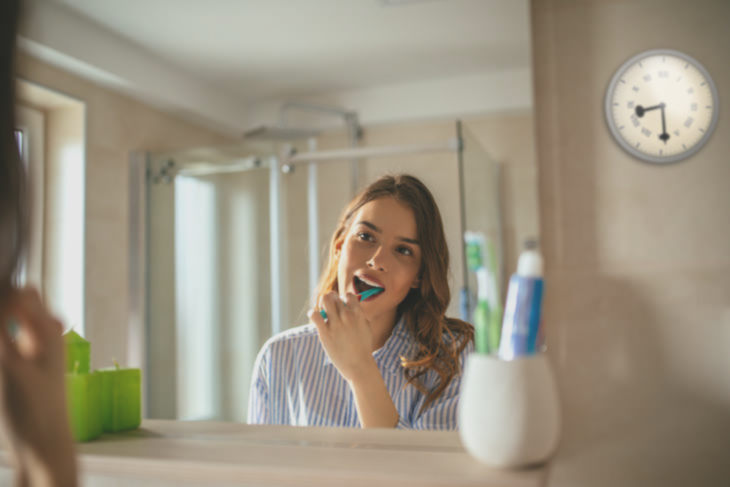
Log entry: 8:29
